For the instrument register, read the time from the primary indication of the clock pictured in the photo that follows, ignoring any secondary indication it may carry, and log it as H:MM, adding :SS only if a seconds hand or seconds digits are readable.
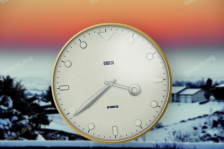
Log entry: 3:39
